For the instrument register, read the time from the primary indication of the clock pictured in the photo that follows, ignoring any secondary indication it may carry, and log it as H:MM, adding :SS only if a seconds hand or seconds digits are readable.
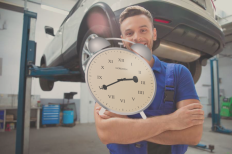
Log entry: 2:40
